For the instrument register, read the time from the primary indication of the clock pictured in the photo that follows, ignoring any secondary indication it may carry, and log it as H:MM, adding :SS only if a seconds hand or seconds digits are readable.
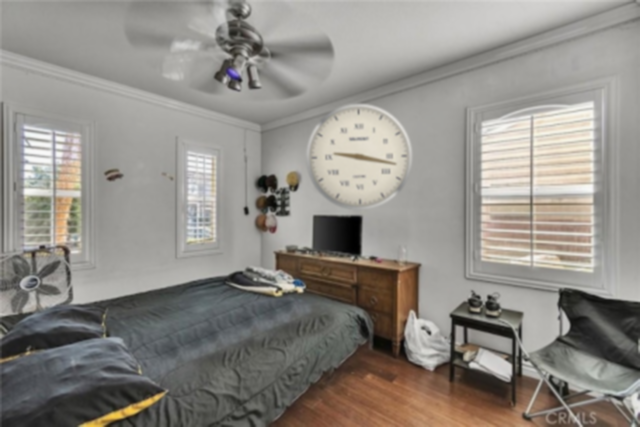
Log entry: 9:17
